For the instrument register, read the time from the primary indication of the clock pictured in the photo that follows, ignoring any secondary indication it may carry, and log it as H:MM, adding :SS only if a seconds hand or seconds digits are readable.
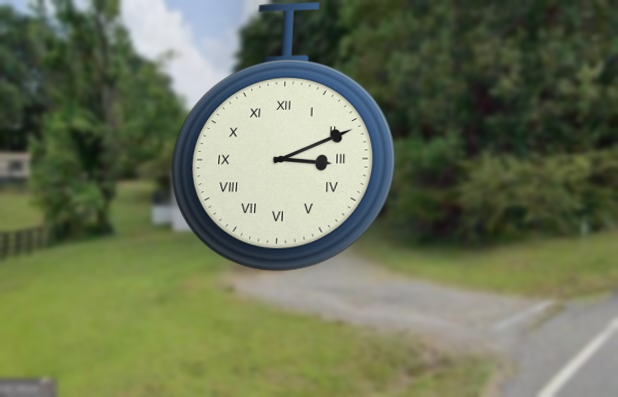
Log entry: 3:11
